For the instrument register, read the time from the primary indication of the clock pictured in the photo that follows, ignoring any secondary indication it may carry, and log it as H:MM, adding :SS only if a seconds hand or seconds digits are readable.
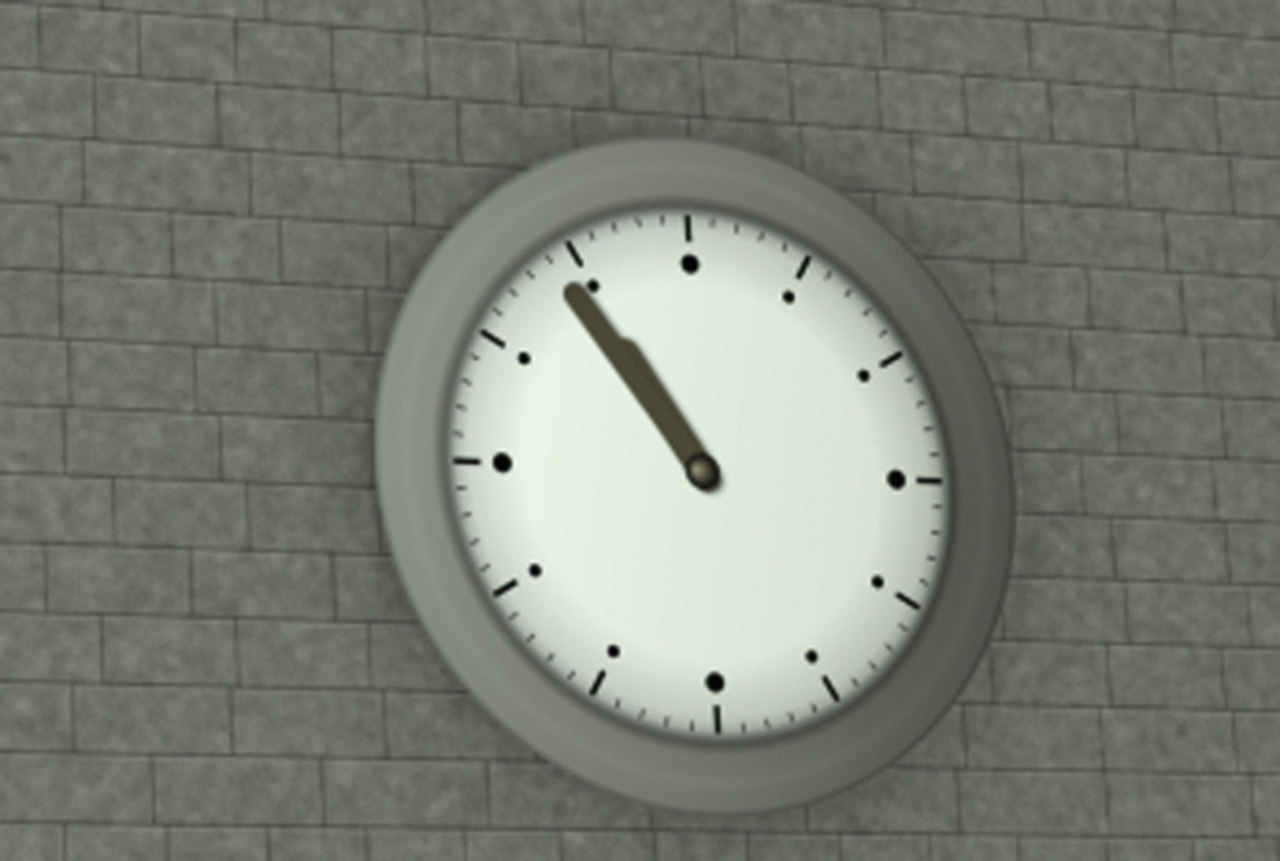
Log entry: 10:54
